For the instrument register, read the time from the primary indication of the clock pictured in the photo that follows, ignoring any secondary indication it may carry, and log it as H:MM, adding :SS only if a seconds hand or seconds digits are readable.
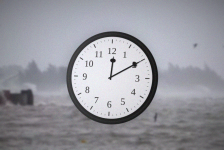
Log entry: 12:10
